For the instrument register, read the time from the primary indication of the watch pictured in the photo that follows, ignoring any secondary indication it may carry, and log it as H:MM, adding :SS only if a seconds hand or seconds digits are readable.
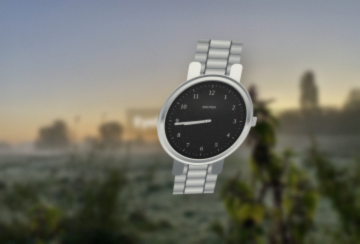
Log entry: 8:44
